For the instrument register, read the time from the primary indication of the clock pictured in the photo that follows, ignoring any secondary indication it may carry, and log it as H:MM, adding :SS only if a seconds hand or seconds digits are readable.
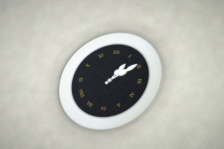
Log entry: 1:09
